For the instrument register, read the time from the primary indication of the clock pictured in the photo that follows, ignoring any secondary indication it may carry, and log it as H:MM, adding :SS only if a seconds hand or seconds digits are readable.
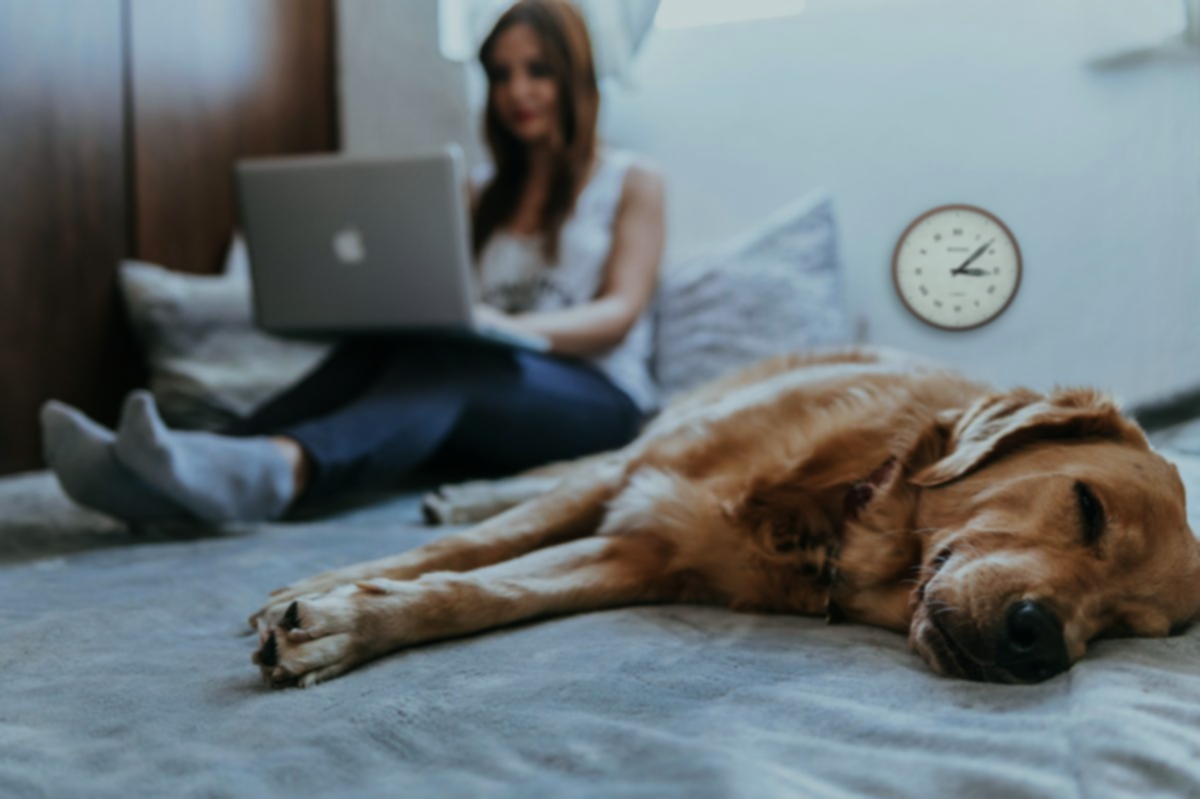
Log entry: 3:08
